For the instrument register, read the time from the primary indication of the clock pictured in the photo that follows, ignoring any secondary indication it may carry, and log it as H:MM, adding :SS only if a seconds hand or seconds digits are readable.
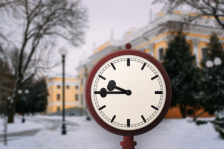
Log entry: 9:45
